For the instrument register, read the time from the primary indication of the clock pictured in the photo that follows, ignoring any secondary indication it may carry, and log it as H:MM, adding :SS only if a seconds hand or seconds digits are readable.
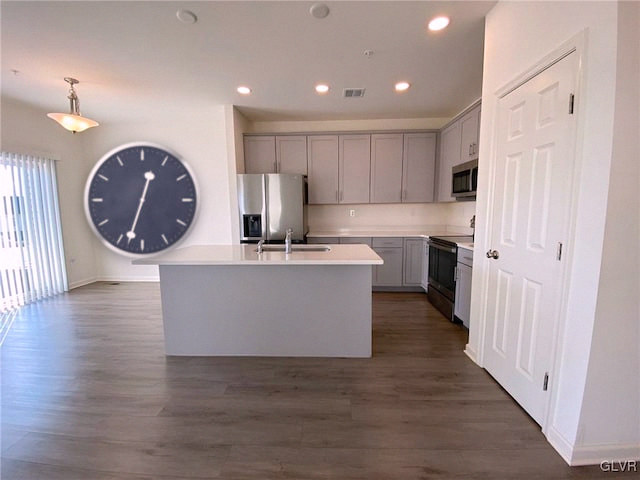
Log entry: 12:33
